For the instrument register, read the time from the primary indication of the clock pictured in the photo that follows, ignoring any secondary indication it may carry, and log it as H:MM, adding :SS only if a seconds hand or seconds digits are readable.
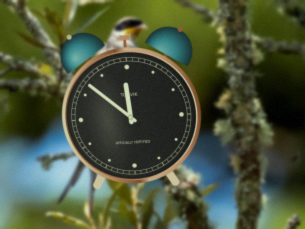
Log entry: 11:52
